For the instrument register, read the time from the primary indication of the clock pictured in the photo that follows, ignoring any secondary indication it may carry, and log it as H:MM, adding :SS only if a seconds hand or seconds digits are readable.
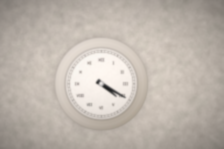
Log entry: 4:20
